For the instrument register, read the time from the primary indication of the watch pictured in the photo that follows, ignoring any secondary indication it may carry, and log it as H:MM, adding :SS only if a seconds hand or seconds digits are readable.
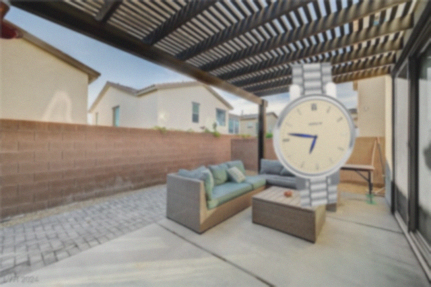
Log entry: 6:47
